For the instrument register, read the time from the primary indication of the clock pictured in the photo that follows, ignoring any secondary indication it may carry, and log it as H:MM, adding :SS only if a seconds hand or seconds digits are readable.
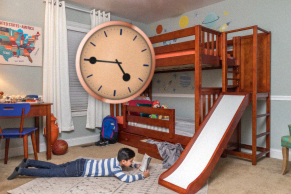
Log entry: 4:45
